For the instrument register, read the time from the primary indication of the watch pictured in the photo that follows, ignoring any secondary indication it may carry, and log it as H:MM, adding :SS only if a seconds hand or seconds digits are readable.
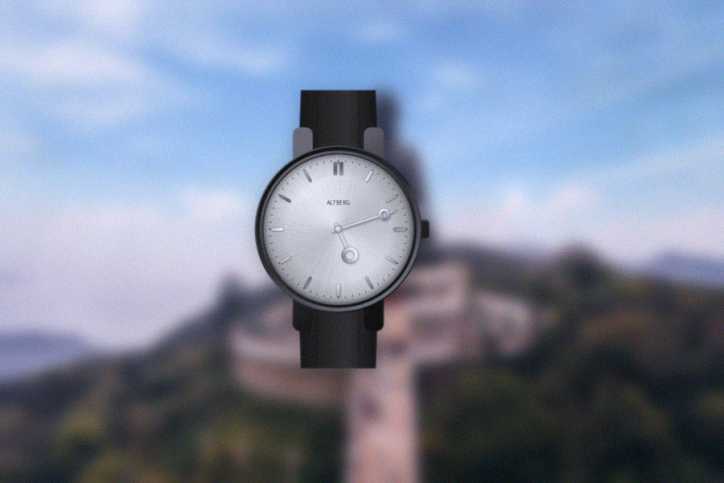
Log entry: 5:12
